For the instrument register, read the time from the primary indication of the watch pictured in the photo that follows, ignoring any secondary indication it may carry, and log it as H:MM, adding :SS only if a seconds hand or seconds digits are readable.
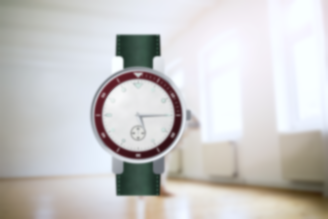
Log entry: 5:15
